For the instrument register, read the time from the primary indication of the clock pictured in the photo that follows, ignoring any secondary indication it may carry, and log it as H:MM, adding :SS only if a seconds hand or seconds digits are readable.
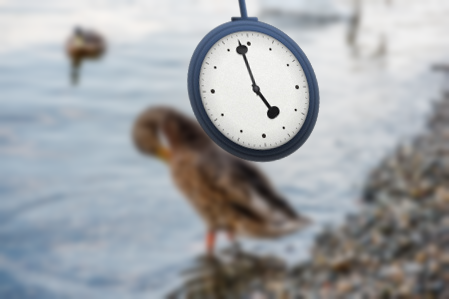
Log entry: 4:58
